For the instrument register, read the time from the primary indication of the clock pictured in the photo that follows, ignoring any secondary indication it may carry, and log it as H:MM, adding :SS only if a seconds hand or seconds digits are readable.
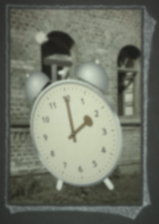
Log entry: 2:00
